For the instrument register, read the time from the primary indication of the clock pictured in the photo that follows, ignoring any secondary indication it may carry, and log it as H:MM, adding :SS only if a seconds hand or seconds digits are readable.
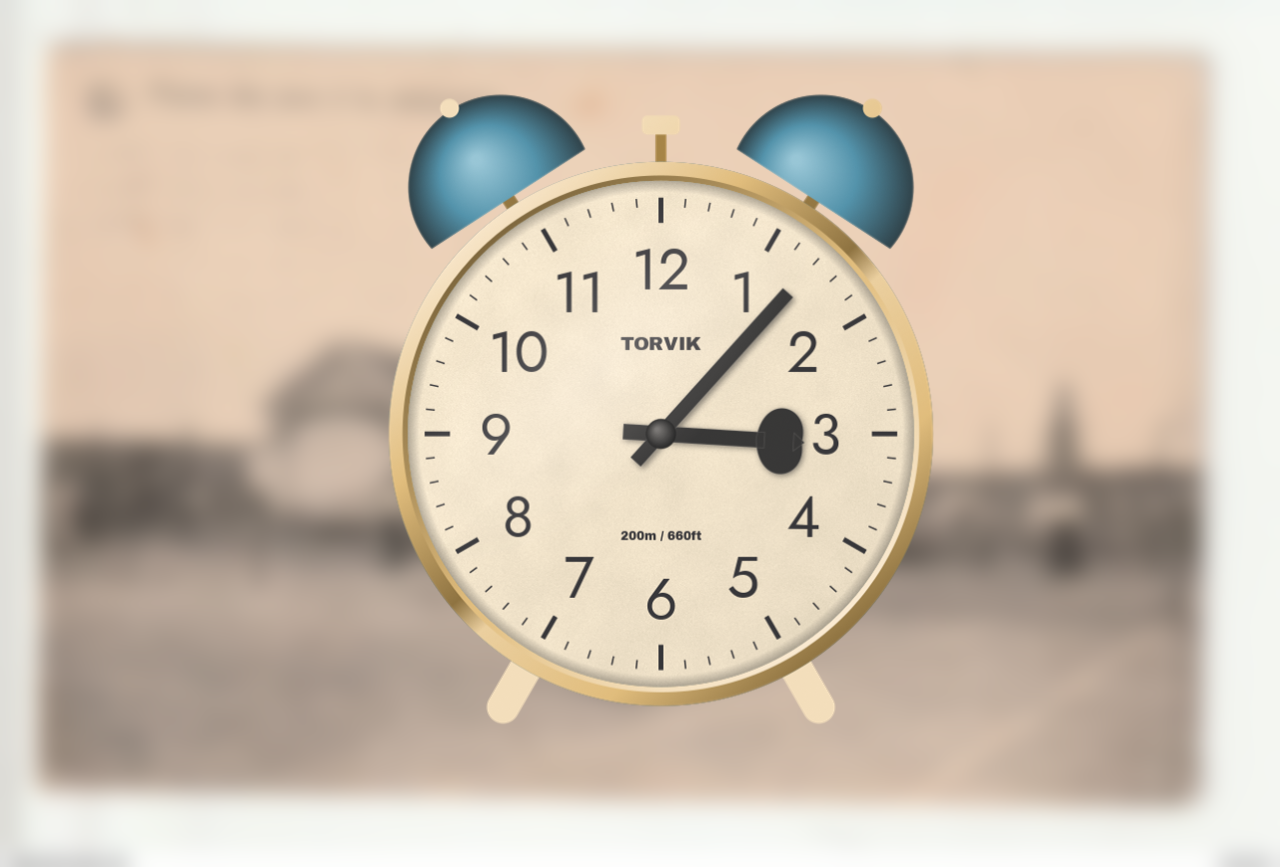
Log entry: 3:07
